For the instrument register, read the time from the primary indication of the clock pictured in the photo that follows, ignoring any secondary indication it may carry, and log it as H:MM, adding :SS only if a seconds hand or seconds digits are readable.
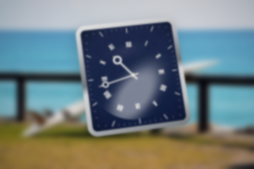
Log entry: 10:43
